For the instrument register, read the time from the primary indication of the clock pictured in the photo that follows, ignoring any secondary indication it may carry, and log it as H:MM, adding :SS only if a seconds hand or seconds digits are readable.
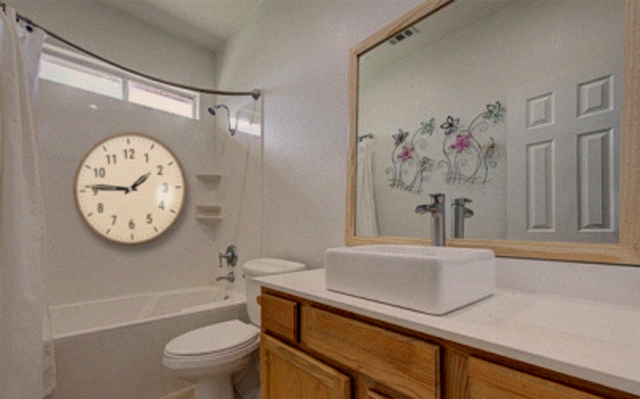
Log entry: 1:46
